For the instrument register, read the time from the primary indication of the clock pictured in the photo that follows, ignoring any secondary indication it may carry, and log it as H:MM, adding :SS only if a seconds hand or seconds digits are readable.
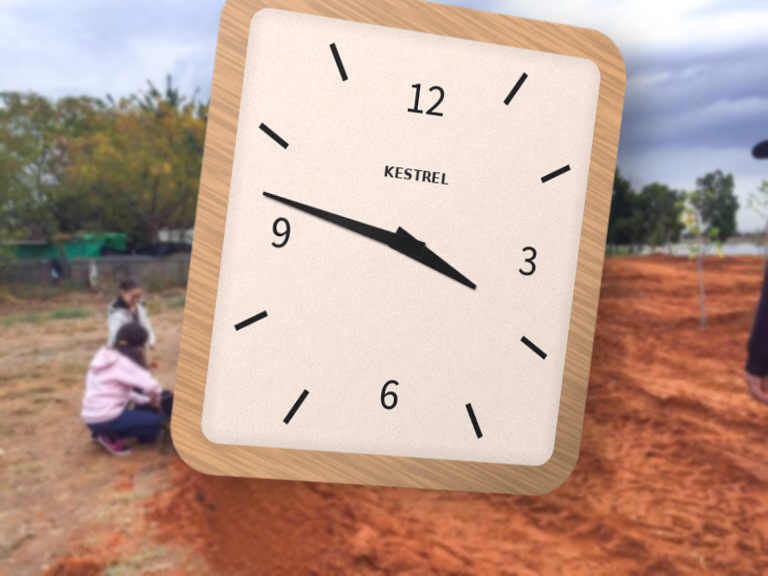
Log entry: 3:47
